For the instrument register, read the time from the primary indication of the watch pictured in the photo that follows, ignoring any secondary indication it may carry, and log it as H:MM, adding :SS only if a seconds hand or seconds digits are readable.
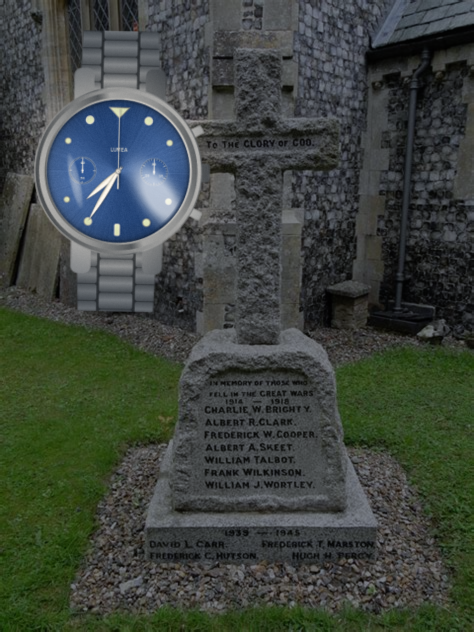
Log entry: 7:35
